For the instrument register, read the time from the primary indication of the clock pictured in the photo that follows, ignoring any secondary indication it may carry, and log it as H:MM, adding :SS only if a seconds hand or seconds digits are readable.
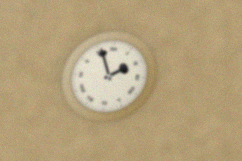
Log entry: 1:56
